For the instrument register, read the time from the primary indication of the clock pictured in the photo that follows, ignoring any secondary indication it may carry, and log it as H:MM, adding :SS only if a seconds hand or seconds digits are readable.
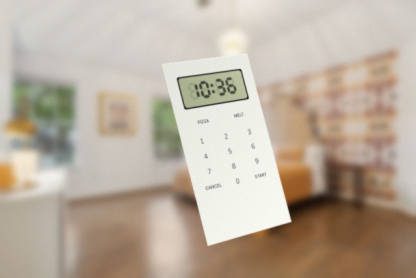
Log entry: 10:36
